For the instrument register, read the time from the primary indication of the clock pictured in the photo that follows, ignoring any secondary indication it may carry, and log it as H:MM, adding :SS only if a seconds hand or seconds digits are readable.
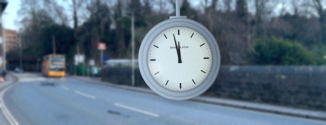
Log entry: 11:58
